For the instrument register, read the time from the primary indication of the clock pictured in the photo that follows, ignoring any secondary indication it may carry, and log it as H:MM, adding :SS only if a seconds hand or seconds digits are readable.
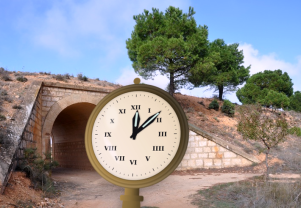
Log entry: 12:08
